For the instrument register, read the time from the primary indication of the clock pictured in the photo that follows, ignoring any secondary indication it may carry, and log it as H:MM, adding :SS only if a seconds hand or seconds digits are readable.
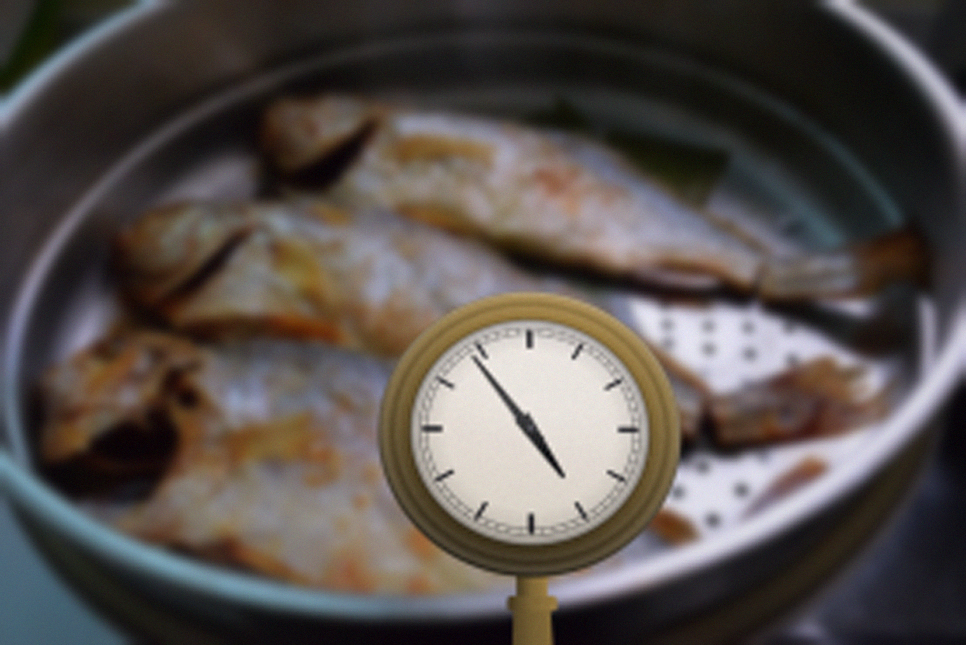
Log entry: 4:54
